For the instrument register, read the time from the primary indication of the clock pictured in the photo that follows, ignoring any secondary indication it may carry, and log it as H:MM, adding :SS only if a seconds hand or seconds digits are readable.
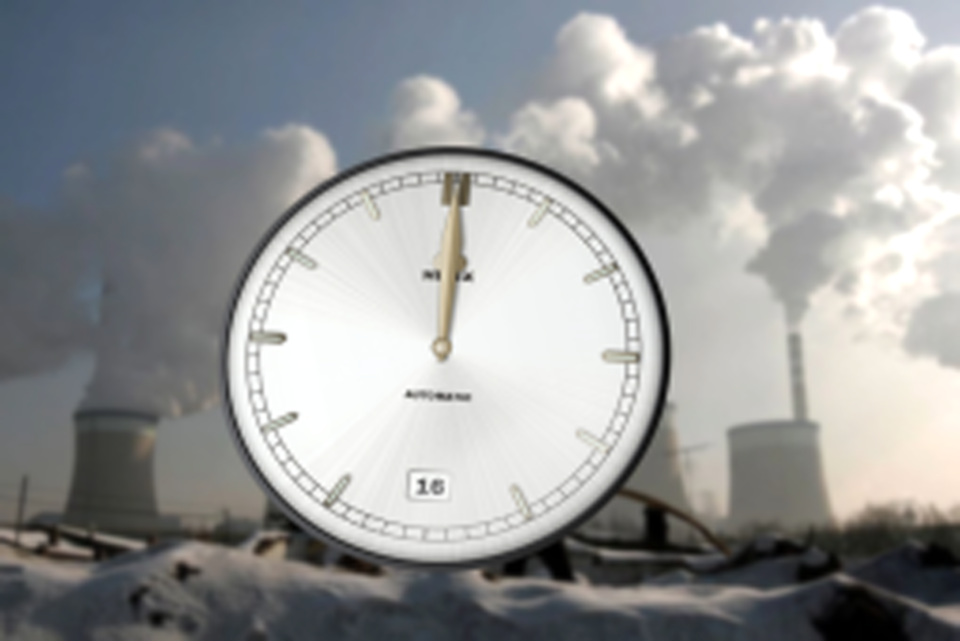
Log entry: 12:00
